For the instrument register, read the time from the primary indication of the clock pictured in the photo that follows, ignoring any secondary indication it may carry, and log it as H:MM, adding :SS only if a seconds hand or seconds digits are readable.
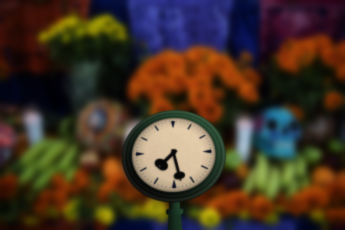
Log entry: 7:28
